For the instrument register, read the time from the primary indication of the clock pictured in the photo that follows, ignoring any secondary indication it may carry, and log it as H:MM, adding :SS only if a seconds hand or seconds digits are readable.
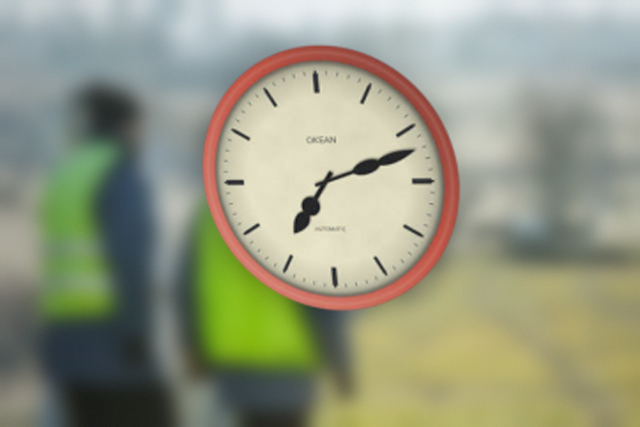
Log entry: 7:12
